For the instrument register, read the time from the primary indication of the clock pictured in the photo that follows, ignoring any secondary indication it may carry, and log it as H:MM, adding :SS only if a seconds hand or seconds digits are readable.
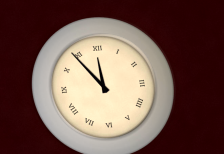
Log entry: 11:54
